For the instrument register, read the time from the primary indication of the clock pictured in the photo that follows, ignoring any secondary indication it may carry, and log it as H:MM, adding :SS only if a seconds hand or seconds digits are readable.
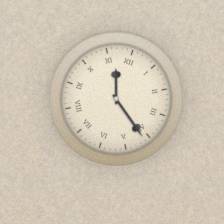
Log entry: 11:21
